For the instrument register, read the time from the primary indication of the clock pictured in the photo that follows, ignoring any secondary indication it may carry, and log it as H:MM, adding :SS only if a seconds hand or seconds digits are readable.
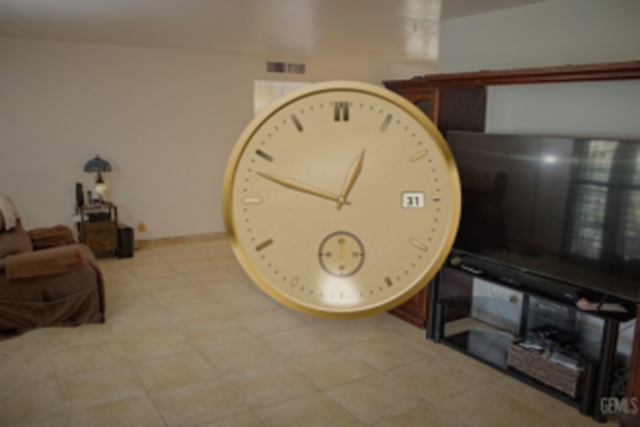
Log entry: 12:48
